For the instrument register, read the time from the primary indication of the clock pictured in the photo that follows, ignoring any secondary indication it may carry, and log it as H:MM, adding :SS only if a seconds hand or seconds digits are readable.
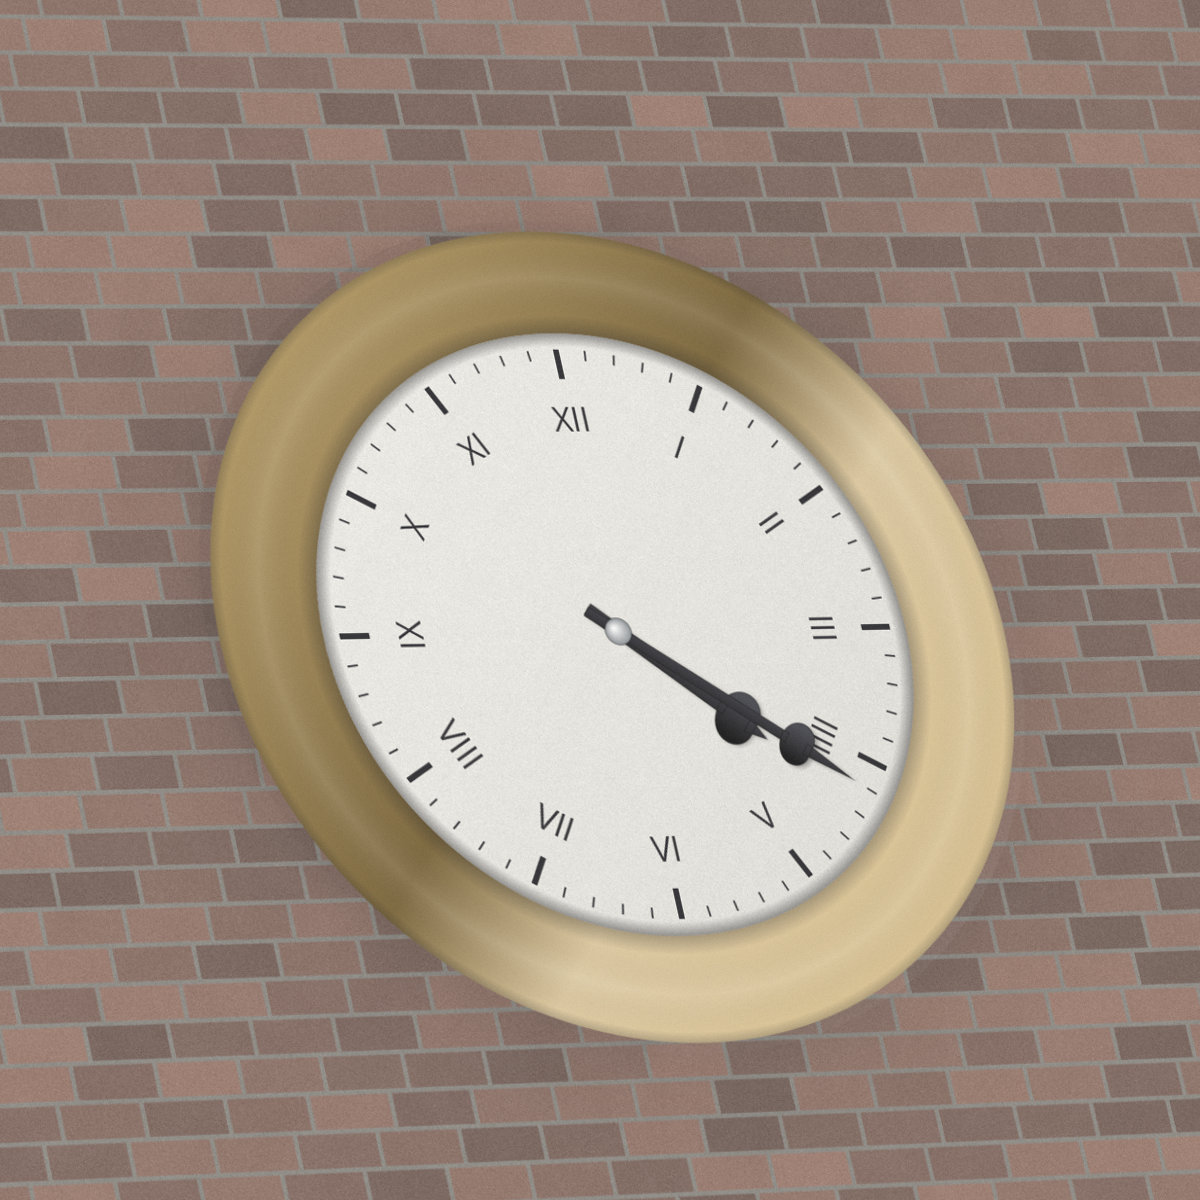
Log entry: 4:21
